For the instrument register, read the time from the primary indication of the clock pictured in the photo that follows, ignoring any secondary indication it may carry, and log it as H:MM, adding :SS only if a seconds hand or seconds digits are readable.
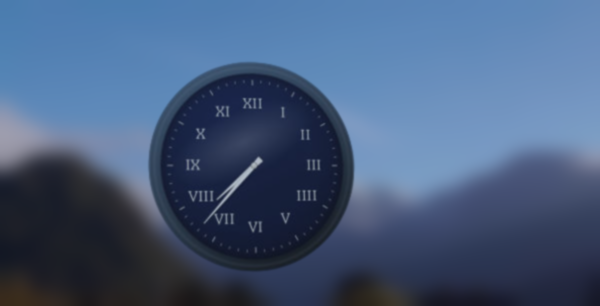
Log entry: 7:37
